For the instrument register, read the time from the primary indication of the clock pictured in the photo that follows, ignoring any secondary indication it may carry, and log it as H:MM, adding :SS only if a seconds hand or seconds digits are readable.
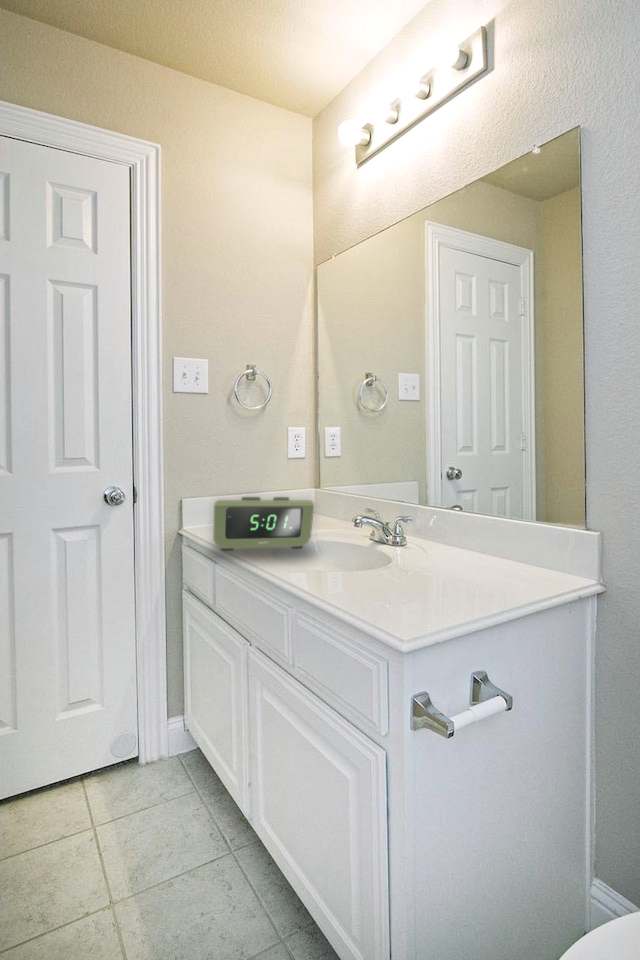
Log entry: 5:01
